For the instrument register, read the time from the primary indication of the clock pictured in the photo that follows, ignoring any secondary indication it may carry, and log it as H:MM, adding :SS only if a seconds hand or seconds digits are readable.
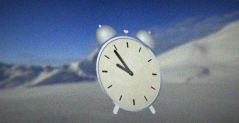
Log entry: 9:54
